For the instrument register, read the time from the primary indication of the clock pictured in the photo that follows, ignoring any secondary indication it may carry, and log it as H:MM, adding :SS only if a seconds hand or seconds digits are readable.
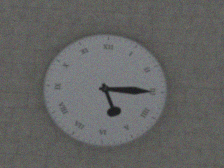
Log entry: 5:15
